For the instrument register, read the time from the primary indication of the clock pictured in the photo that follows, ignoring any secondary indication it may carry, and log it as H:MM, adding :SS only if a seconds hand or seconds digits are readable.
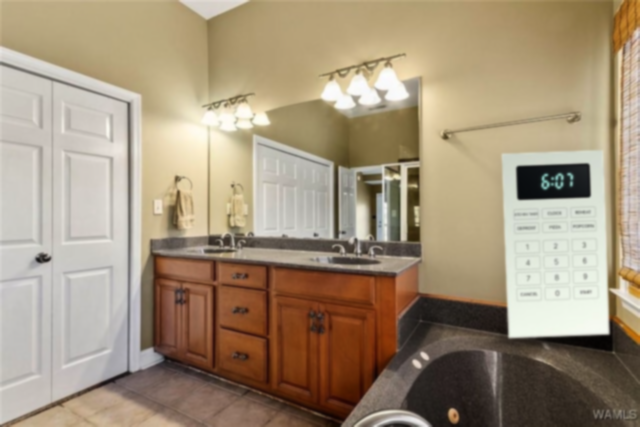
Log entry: 6:07
